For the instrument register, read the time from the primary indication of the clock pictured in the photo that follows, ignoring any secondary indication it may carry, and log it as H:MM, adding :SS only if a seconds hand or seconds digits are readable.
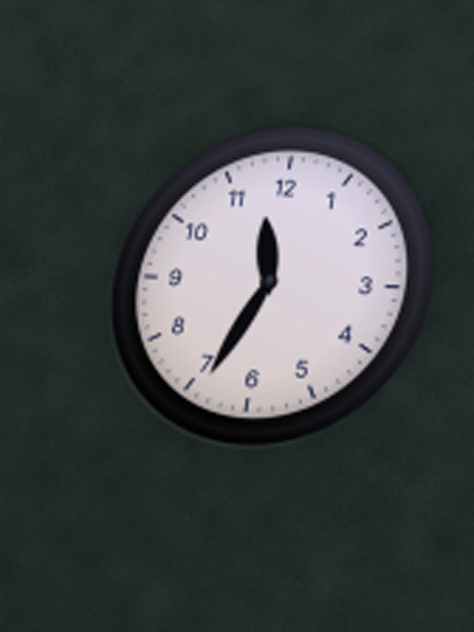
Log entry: 11:34
